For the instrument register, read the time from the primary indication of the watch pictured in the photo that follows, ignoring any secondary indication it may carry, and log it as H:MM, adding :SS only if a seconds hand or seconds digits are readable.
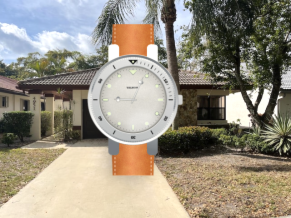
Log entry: 9:04
